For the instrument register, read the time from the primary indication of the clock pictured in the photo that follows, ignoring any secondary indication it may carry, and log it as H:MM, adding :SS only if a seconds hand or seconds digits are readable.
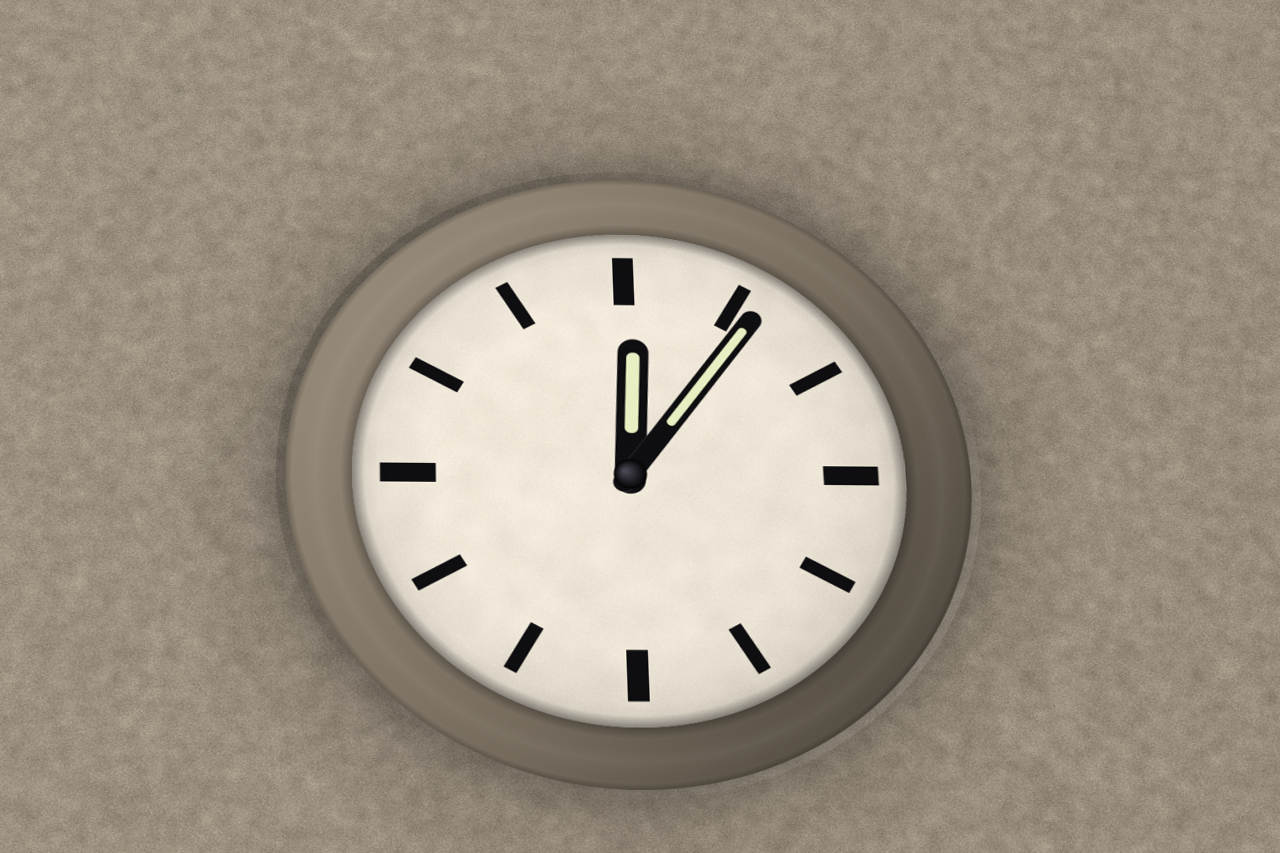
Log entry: 12:06
